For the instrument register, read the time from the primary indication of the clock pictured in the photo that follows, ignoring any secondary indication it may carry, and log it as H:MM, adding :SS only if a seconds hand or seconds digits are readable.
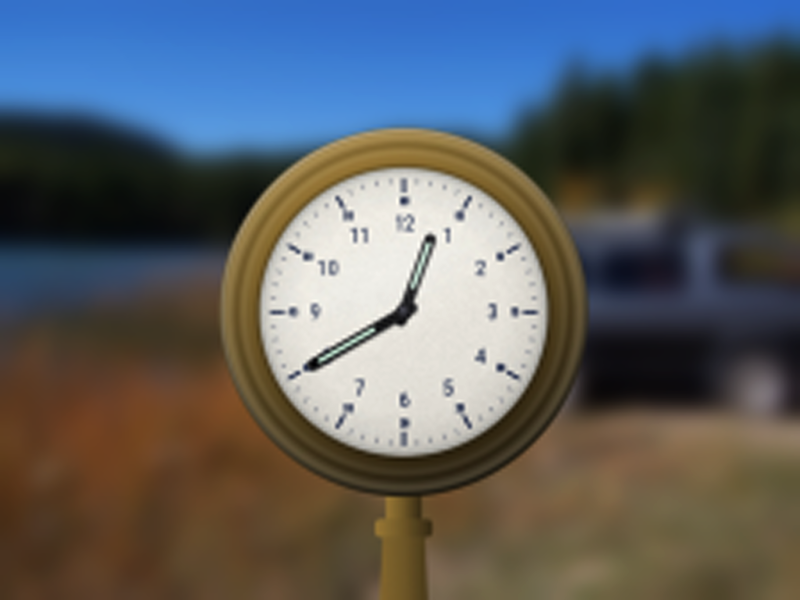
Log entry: 12:40
